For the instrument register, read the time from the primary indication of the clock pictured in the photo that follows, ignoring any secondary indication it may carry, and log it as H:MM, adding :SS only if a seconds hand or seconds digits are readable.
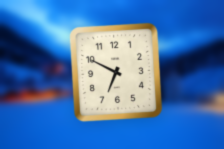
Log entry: 6:50
